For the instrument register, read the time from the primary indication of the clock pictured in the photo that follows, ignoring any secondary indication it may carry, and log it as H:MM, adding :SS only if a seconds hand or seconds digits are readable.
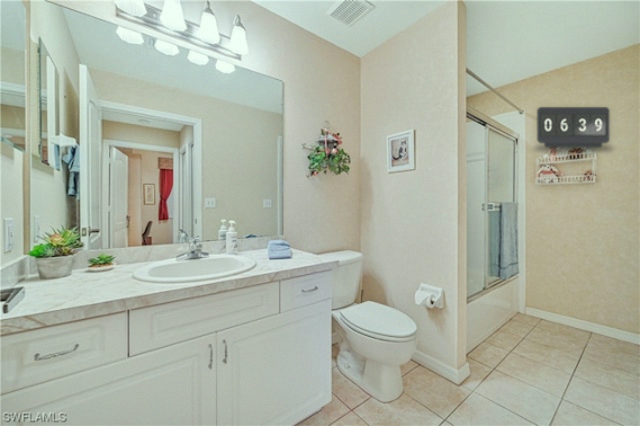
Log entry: 6:39
